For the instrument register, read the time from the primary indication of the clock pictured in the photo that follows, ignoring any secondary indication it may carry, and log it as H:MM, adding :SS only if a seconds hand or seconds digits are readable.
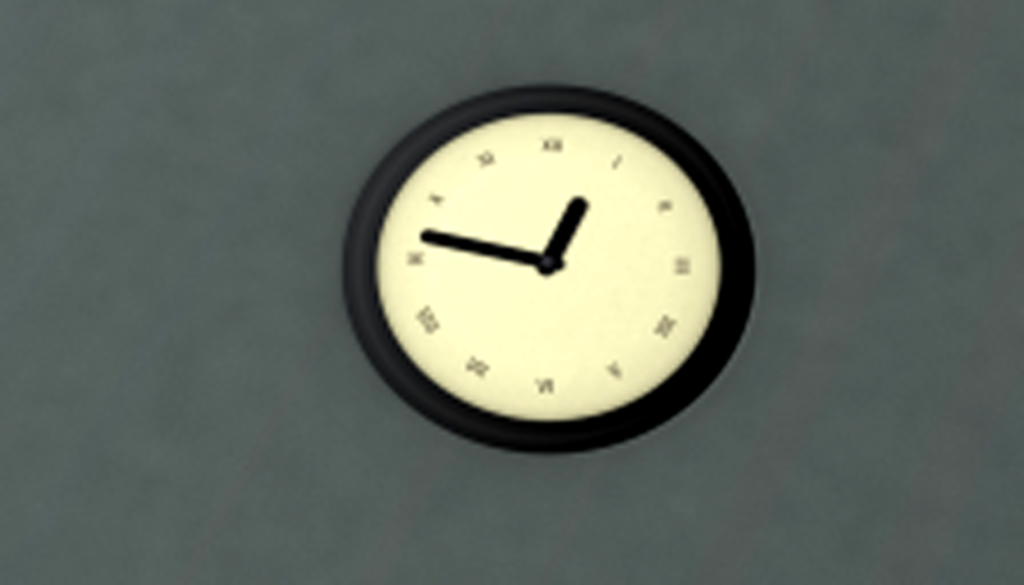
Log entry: 12:47
